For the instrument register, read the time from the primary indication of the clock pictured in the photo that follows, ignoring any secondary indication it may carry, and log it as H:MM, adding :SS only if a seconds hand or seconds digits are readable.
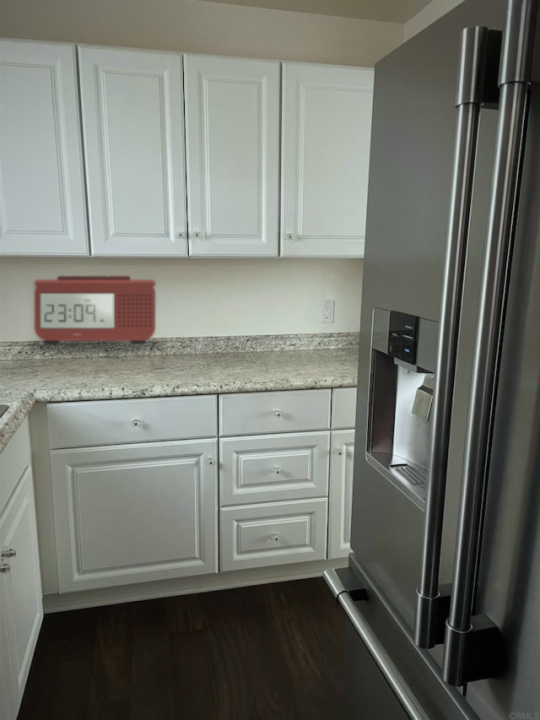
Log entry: 23:09
